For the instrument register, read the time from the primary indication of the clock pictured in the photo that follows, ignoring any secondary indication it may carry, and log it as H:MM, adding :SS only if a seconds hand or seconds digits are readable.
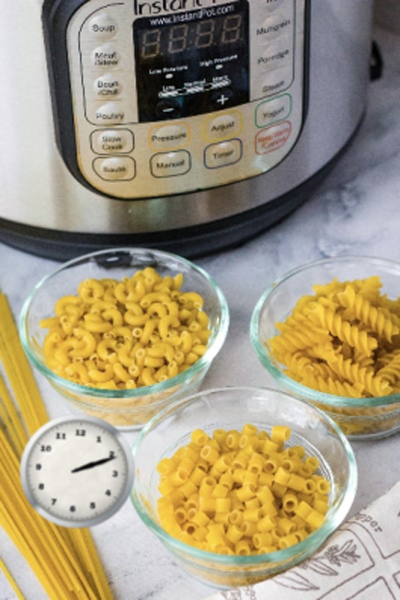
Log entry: 2:11
